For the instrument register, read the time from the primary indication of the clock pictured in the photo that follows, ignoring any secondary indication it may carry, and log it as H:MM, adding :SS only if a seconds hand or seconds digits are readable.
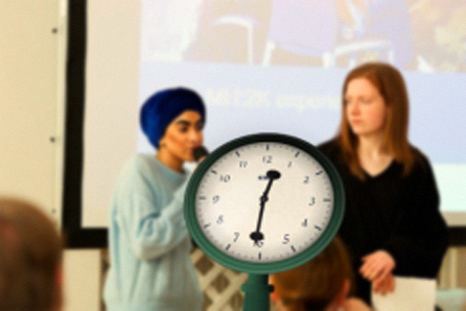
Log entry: 12:31
